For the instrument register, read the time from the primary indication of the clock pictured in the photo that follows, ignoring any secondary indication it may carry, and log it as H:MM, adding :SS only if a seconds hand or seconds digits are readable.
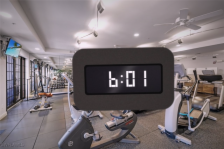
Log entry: 6:01
